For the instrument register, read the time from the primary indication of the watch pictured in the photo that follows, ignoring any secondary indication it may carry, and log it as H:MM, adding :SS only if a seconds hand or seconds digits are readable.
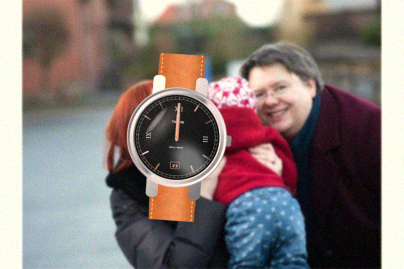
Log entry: 12:00
